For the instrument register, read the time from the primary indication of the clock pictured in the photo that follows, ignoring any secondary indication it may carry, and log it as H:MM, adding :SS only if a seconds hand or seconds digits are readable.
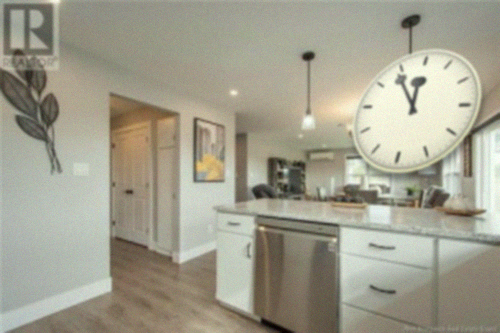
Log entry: 11:54
